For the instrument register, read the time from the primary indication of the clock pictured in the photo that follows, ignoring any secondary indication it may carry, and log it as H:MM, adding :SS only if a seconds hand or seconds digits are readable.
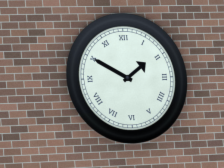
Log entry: 1:50
